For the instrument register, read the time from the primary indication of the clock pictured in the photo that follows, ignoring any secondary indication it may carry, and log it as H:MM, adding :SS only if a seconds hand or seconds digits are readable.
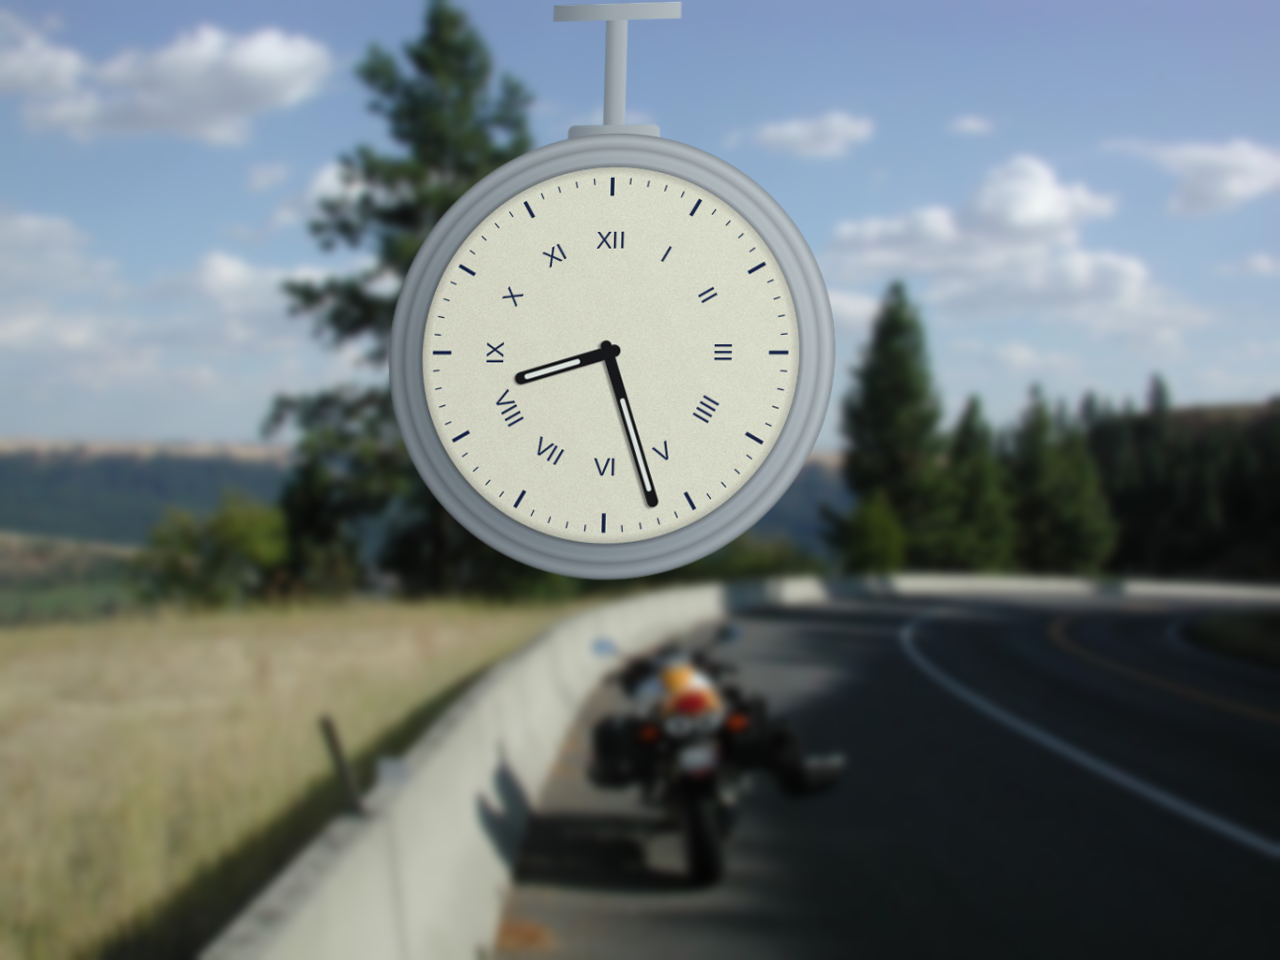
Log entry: 8:27
